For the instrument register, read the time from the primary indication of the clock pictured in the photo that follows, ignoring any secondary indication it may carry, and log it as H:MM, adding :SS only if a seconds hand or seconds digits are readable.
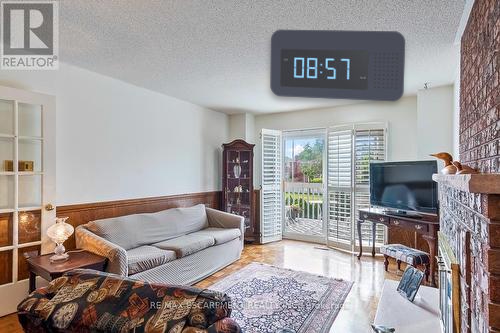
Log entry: 8:57
